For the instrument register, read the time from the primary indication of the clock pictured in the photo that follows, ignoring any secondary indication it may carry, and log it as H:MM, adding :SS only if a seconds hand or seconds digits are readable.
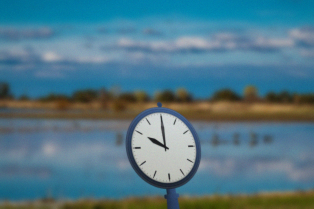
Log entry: 10:00
